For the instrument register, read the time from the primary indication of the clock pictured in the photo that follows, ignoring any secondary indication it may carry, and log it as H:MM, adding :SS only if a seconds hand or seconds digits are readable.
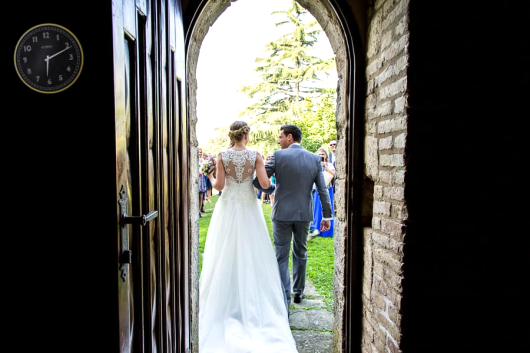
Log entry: 6:11
